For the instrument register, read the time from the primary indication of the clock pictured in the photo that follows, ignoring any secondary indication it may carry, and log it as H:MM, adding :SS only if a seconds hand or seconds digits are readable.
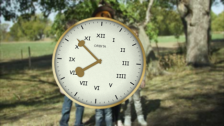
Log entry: 7:52
